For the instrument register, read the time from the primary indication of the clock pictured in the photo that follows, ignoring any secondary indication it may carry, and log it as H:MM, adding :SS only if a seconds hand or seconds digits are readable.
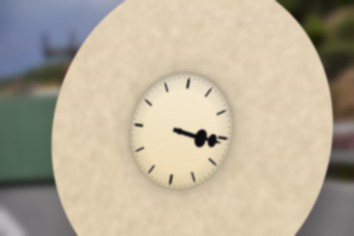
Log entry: 3:16
